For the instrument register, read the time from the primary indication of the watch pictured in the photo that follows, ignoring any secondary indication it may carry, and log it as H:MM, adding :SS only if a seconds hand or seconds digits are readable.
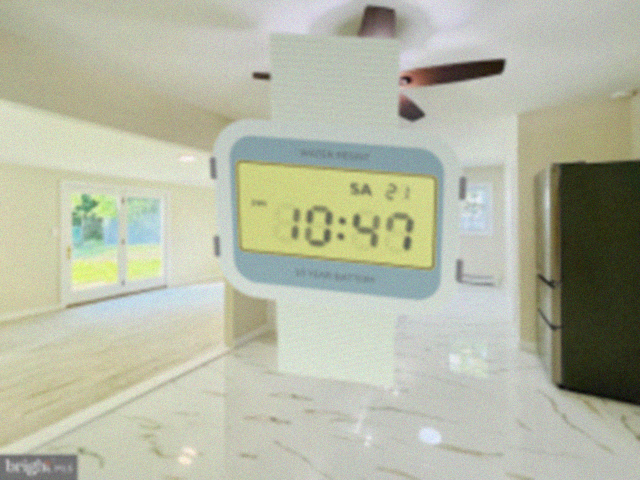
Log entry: 10:47
